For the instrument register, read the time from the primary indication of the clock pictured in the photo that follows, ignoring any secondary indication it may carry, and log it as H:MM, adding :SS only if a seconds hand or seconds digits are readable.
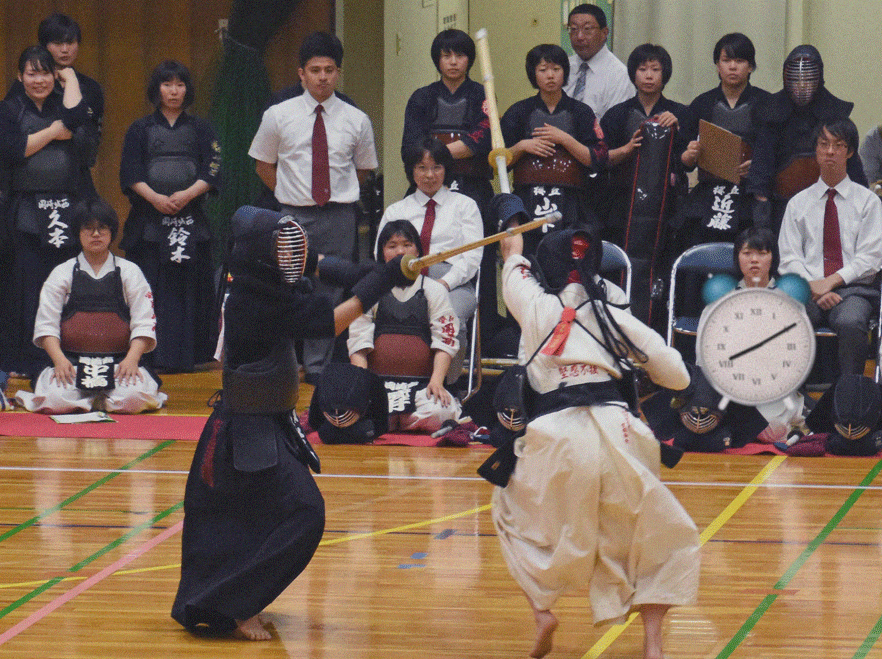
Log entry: 8:10
